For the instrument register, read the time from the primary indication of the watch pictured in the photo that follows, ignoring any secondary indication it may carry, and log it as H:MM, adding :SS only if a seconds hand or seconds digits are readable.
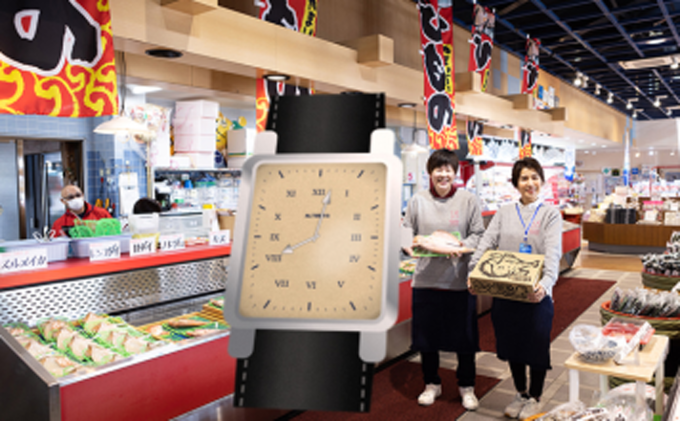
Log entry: 8:02
